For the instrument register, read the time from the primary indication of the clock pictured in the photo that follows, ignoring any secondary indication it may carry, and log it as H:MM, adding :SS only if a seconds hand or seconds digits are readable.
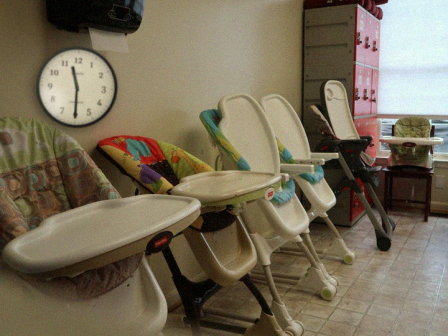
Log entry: 11:30
